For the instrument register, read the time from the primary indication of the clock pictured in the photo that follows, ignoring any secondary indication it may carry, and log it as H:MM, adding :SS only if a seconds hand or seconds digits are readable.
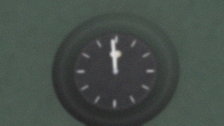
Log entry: 11:59
